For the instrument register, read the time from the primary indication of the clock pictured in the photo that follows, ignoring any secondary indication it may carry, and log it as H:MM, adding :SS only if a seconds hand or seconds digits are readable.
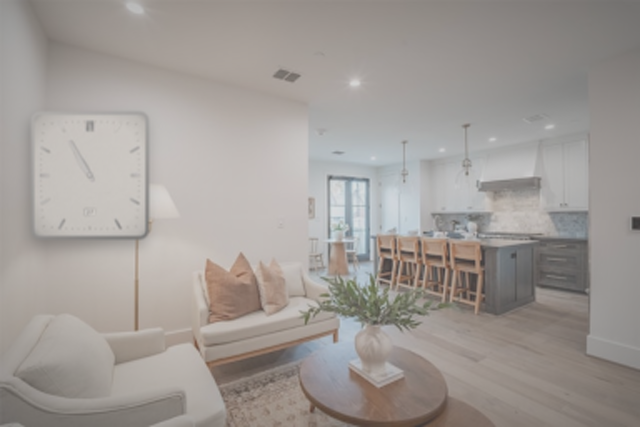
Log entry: 10:55
